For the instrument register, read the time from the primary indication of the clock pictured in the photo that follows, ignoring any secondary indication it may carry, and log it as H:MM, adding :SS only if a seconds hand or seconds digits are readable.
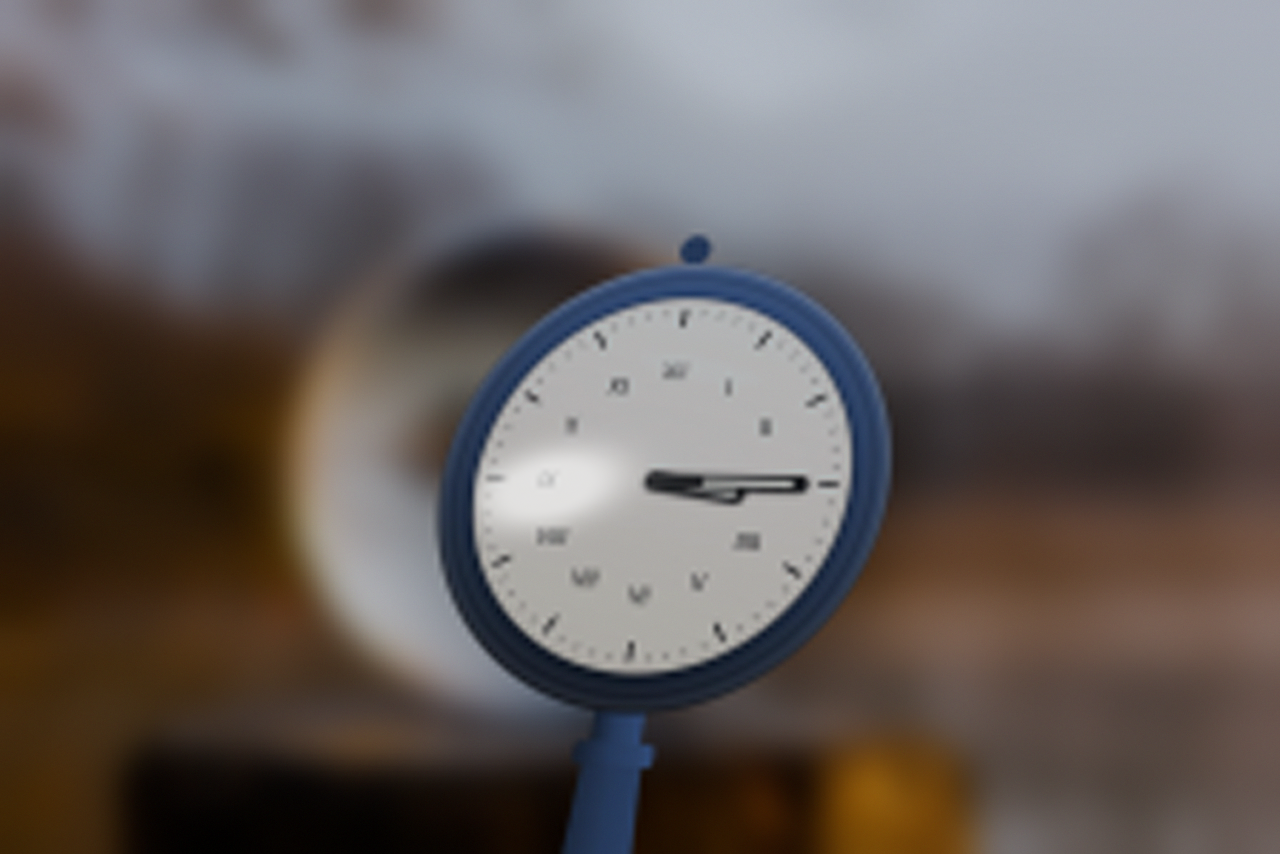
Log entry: 3:15
